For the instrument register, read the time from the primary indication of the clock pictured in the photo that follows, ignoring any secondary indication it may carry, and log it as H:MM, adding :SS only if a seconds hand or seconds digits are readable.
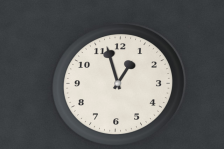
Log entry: 12:57
